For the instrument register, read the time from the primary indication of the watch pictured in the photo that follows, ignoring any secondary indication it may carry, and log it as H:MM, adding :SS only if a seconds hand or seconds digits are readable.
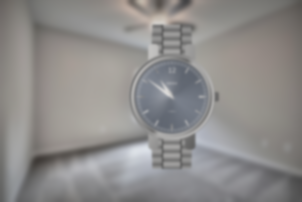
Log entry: 10:51
